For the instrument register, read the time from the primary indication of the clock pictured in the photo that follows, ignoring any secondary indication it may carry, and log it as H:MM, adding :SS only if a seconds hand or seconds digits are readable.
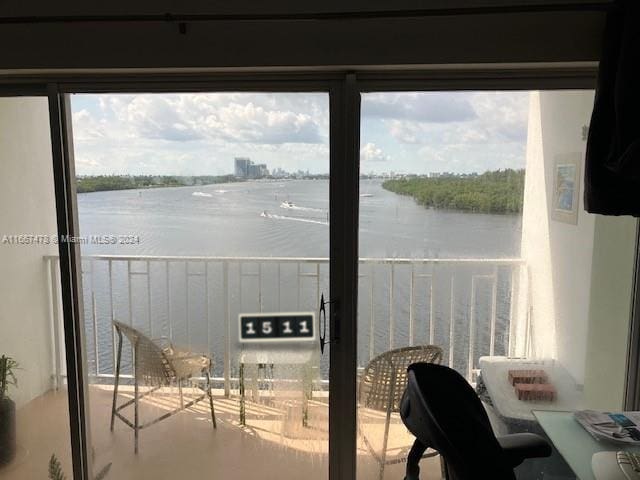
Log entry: 15:11
